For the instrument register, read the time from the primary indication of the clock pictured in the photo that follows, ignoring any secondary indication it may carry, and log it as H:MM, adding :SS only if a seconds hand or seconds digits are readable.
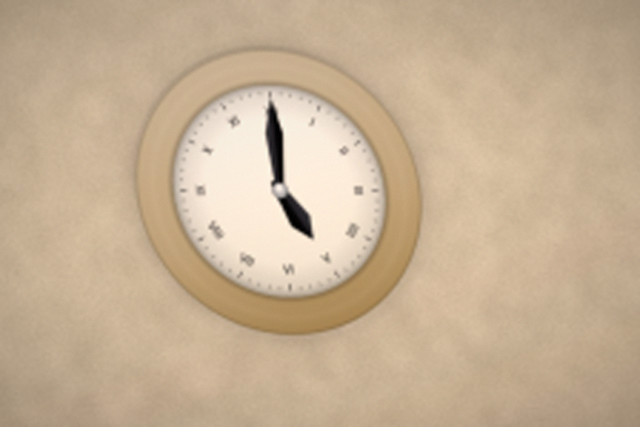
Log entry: 5:00
